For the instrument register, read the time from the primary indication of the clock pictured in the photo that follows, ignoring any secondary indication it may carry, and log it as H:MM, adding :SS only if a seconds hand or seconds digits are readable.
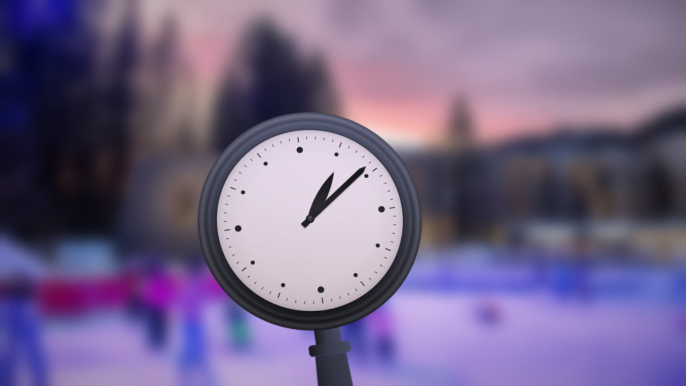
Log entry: 1:09
